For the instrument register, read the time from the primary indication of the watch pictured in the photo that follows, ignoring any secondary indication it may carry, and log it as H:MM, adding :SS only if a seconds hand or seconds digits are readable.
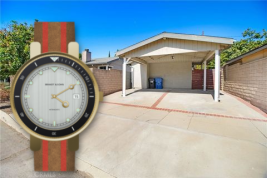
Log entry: 4:10
